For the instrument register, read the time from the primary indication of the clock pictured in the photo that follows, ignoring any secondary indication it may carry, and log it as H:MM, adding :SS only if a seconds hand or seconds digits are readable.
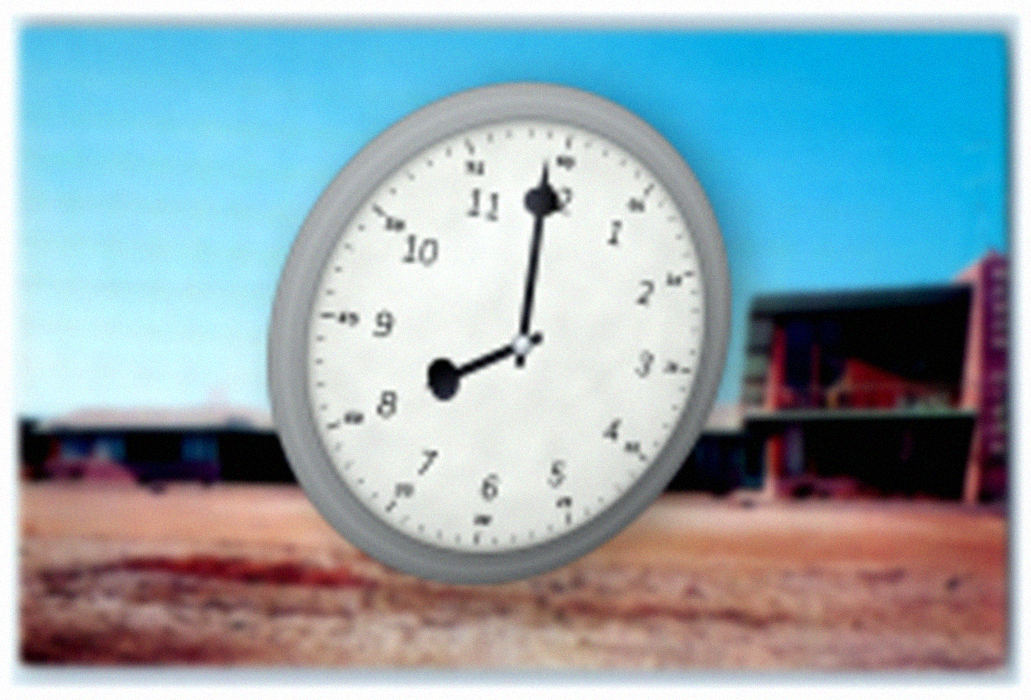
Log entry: 7:59
